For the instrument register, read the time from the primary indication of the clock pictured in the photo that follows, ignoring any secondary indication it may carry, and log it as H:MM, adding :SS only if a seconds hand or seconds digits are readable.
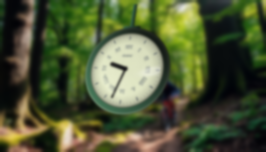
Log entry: 9:33
